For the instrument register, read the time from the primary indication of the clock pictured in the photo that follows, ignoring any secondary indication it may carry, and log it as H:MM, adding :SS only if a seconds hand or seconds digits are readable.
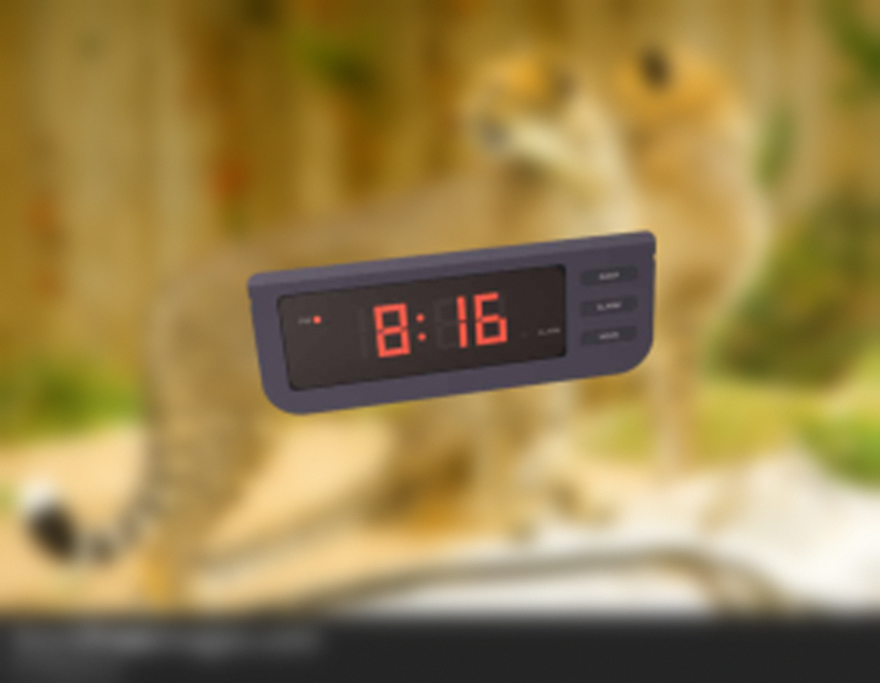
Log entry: 8:16
